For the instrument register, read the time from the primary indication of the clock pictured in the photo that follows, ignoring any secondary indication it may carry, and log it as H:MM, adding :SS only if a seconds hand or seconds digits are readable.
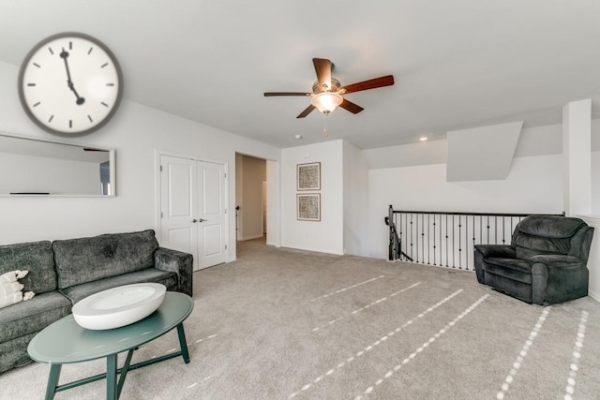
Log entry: 4:58
